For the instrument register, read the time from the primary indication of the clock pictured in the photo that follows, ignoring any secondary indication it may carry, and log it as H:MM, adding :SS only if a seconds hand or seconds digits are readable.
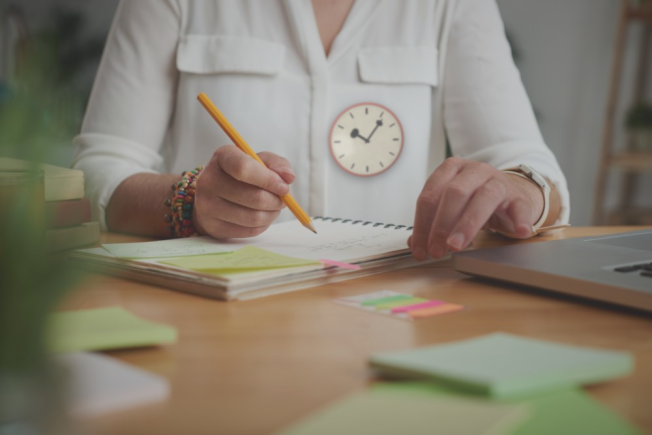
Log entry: 10:06
